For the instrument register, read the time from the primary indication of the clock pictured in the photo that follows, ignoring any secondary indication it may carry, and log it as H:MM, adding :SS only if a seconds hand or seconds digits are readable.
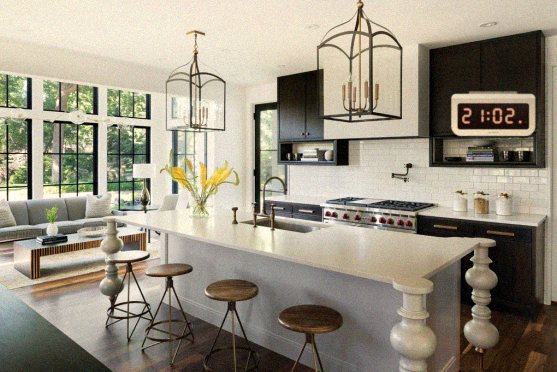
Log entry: 21:02
